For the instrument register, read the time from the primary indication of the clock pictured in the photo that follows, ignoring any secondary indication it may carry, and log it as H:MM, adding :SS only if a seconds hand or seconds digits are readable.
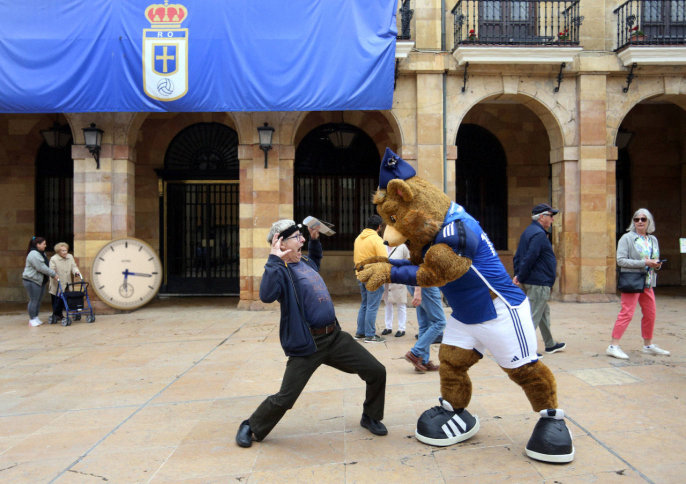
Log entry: 6:16
